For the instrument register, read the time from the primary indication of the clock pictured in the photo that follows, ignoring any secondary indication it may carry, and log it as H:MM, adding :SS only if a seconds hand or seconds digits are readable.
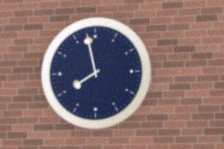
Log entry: 7:58
